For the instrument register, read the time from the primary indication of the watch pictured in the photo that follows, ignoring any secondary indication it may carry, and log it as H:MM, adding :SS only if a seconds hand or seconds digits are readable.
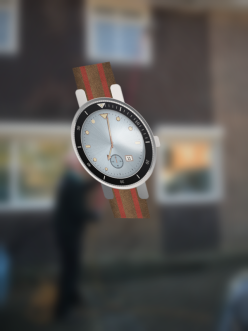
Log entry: 7:01
